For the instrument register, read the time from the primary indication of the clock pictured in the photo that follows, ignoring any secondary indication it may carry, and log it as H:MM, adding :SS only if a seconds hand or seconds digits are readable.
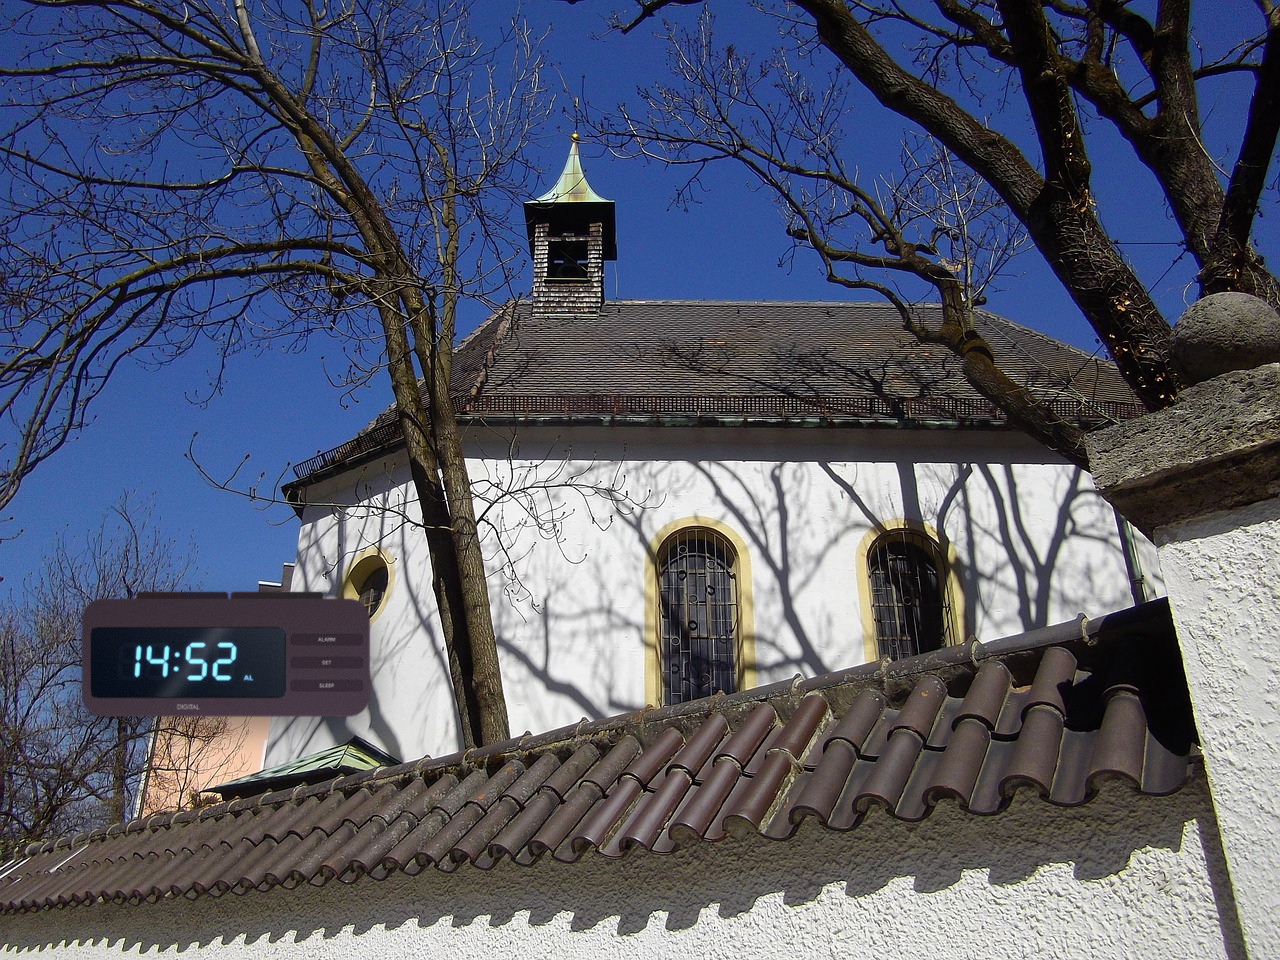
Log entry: 14:52
